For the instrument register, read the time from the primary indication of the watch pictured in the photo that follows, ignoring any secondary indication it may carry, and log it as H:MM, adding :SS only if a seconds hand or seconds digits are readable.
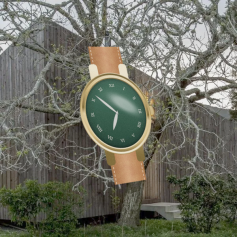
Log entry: 6:52
